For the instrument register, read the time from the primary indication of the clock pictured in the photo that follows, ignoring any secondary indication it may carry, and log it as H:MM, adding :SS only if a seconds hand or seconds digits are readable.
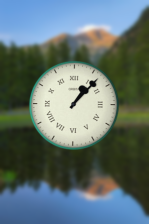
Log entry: 1:07
